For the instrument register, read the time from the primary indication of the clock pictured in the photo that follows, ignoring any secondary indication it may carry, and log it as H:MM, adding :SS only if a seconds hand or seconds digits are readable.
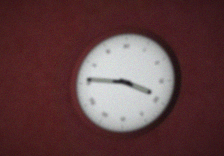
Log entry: 3:46
